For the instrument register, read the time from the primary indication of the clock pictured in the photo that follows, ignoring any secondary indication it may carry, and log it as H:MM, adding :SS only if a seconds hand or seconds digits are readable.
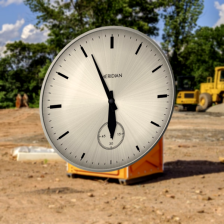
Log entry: 5:56
